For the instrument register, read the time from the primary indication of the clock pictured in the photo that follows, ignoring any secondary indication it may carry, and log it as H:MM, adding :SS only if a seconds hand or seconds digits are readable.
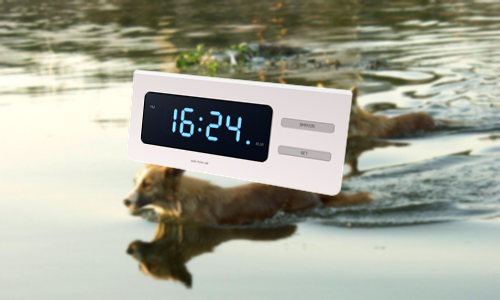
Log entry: 16:24
